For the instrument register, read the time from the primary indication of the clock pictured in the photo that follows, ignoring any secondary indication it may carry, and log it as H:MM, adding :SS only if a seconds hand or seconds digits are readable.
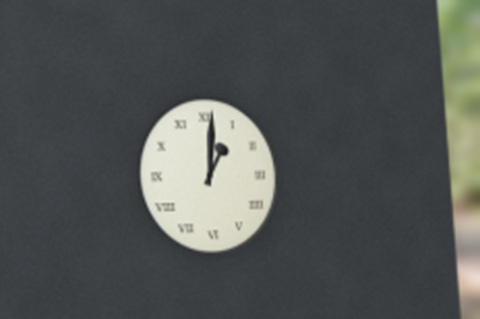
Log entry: 1:01
